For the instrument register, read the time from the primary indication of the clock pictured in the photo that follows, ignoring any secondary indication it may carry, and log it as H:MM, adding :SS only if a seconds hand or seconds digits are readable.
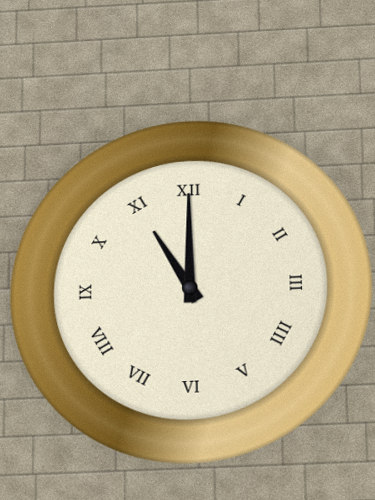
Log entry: 11:00
